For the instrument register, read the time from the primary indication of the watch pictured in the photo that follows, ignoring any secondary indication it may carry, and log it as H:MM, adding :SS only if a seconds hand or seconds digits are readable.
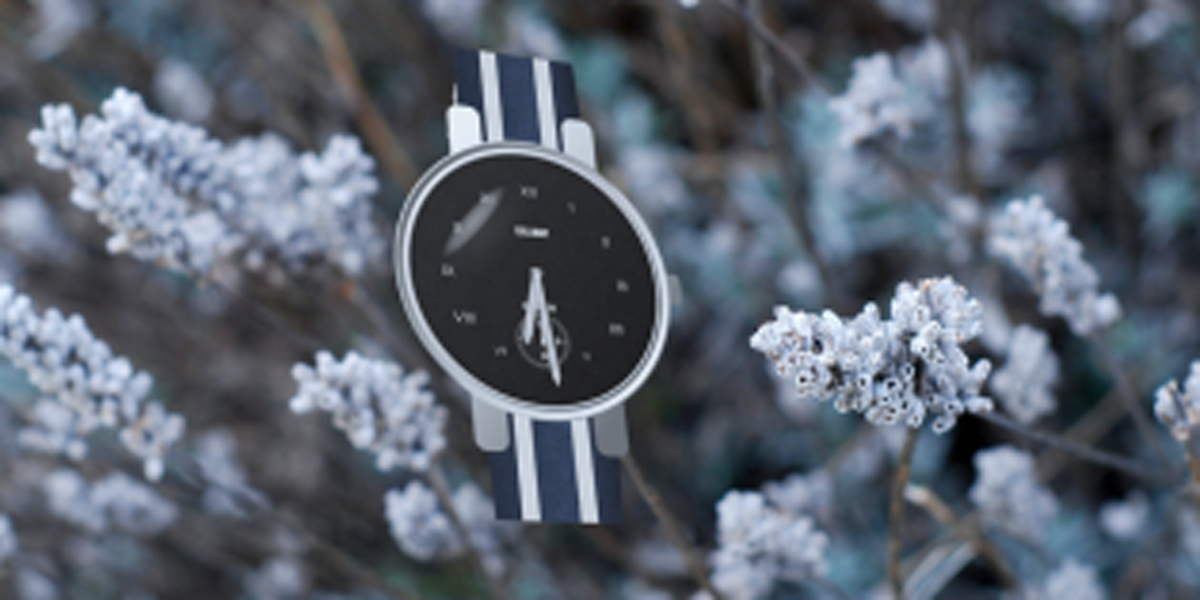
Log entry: 6:29
